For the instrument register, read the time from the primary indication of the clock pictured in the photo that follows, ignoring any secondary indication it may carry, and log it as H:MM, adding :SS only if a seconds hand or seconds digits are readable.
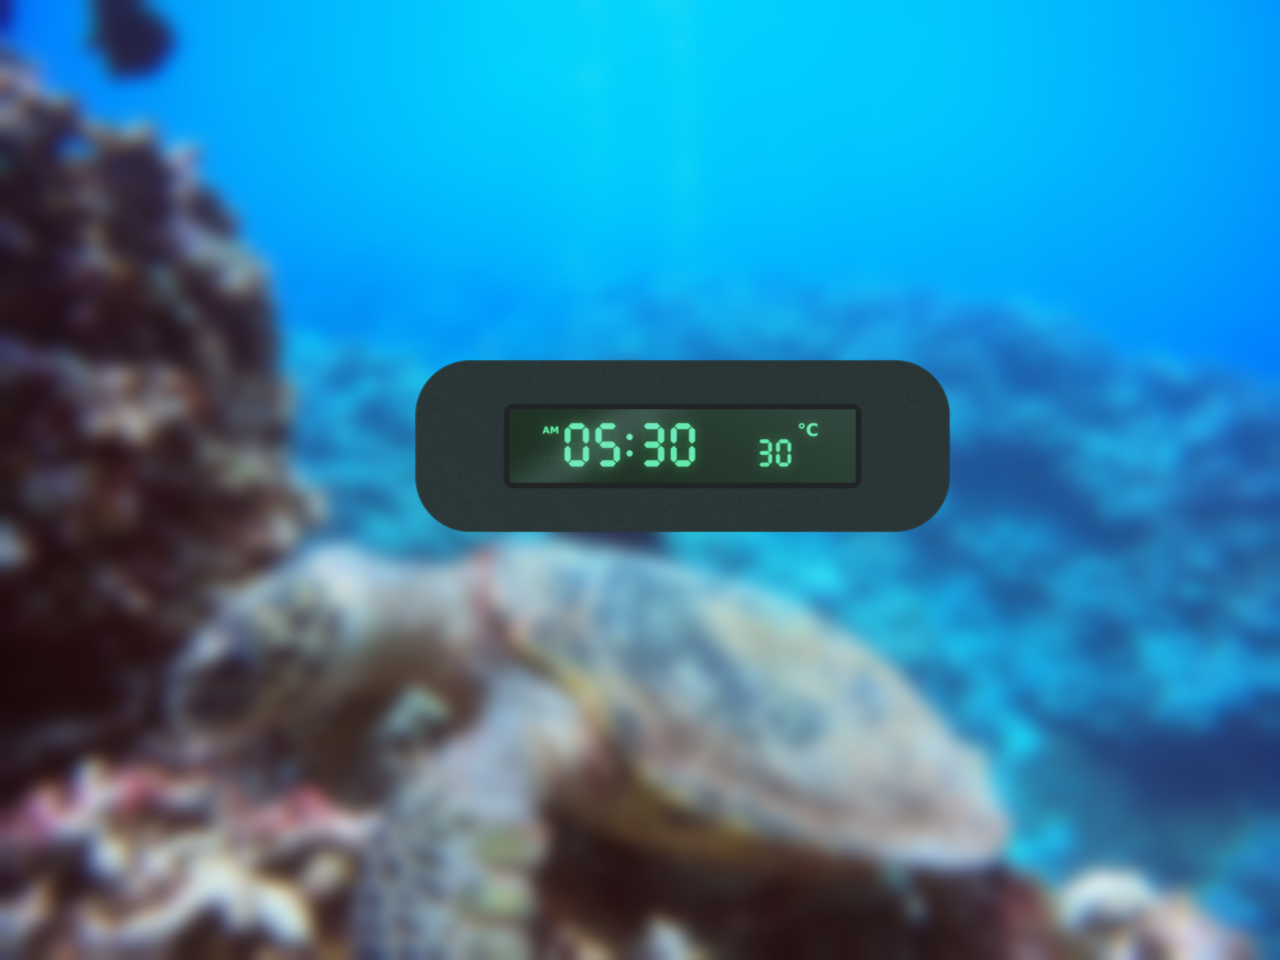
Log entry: 5:30
